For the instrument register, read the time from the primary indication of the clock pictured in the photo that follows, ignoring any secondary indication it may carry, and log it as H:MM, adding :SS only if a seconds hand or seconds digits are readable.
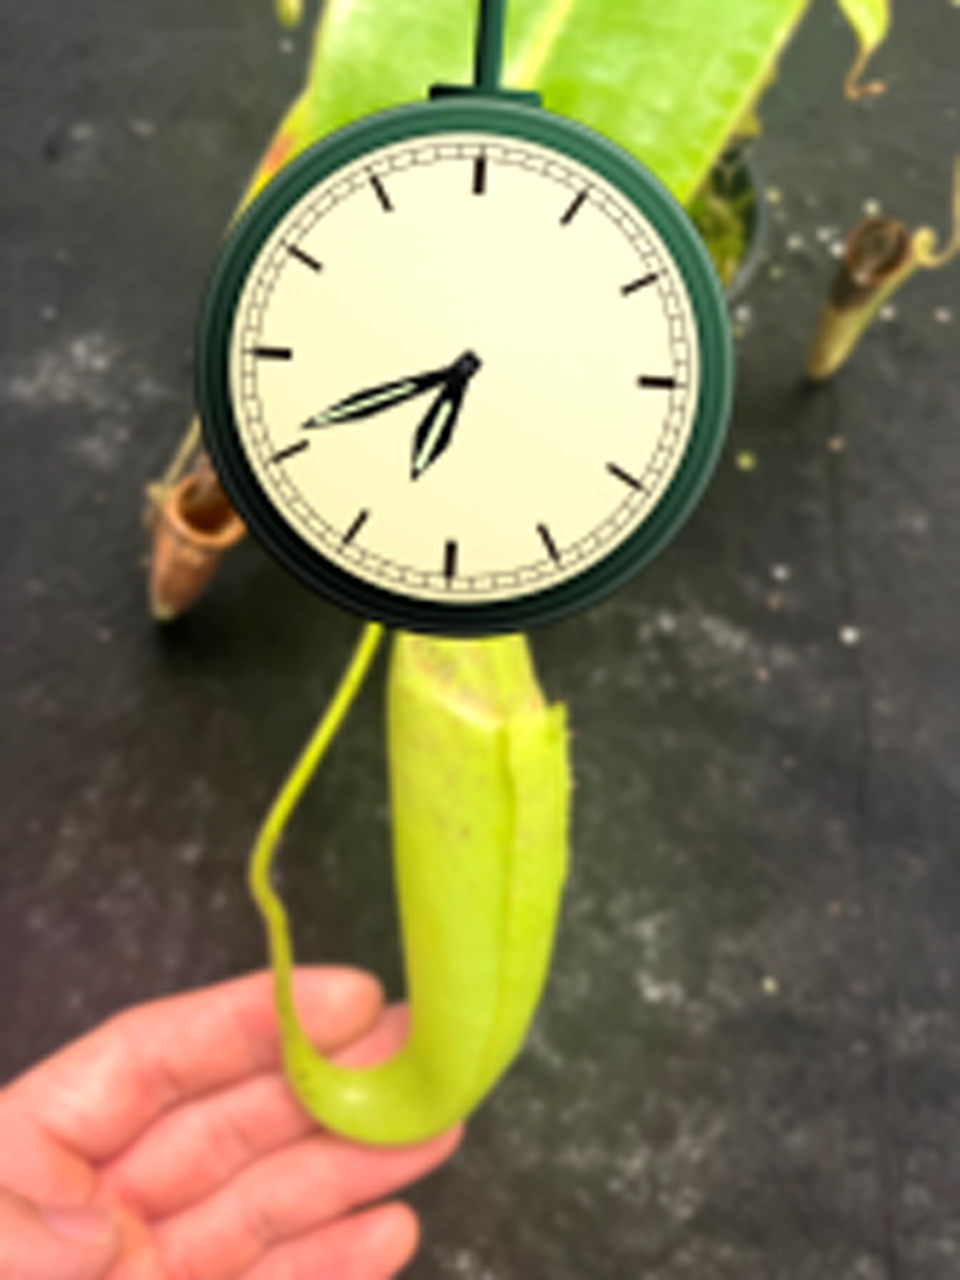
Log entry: 6:41
